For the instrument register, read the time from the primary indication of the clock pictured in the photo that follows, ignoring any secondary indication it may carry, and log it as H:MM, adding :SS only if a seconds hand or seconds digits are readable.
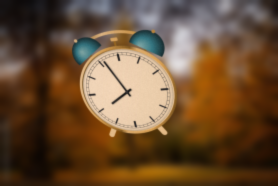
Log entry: 7:56
